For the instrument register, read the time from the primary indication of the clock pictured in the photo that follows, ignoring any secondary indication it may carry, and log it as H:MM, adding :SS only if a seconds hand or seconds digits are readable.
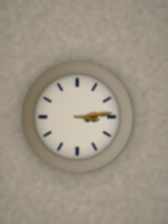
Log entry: 3:14
